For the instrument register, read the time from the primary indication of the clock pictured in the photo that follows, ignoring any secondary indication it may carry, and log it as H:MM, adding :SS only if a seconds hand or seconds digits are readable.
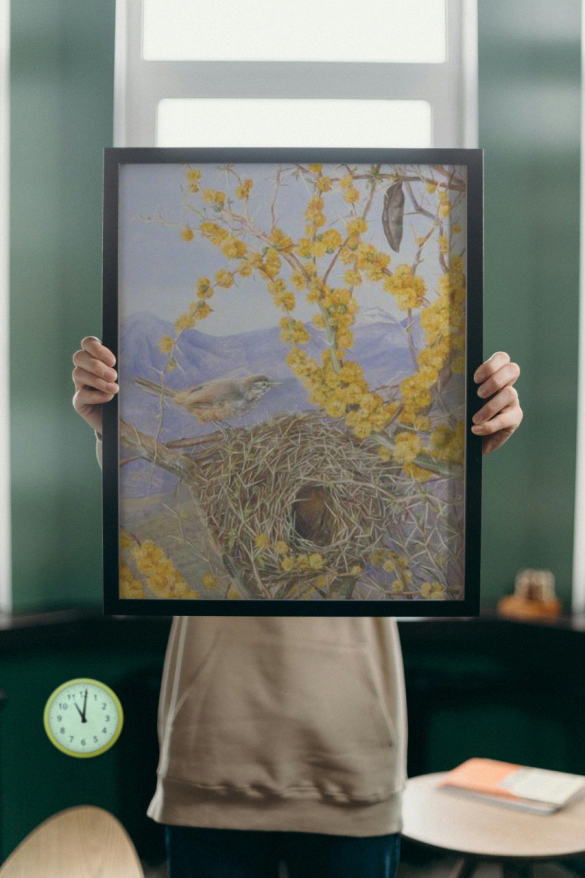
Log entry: 11:01
